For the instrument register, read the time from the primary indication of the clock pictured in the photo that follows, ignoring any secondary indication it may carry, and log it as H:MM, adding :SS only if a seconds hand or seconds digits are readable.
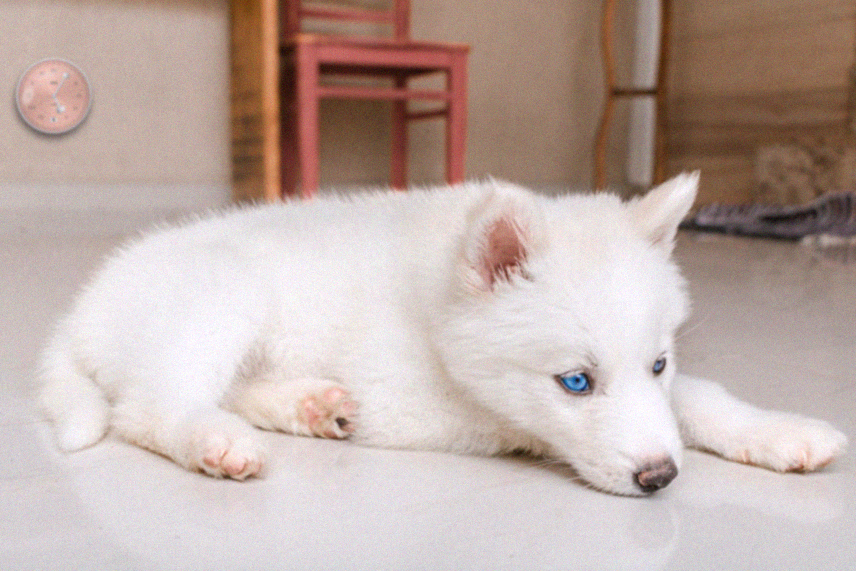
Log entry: 5:05
